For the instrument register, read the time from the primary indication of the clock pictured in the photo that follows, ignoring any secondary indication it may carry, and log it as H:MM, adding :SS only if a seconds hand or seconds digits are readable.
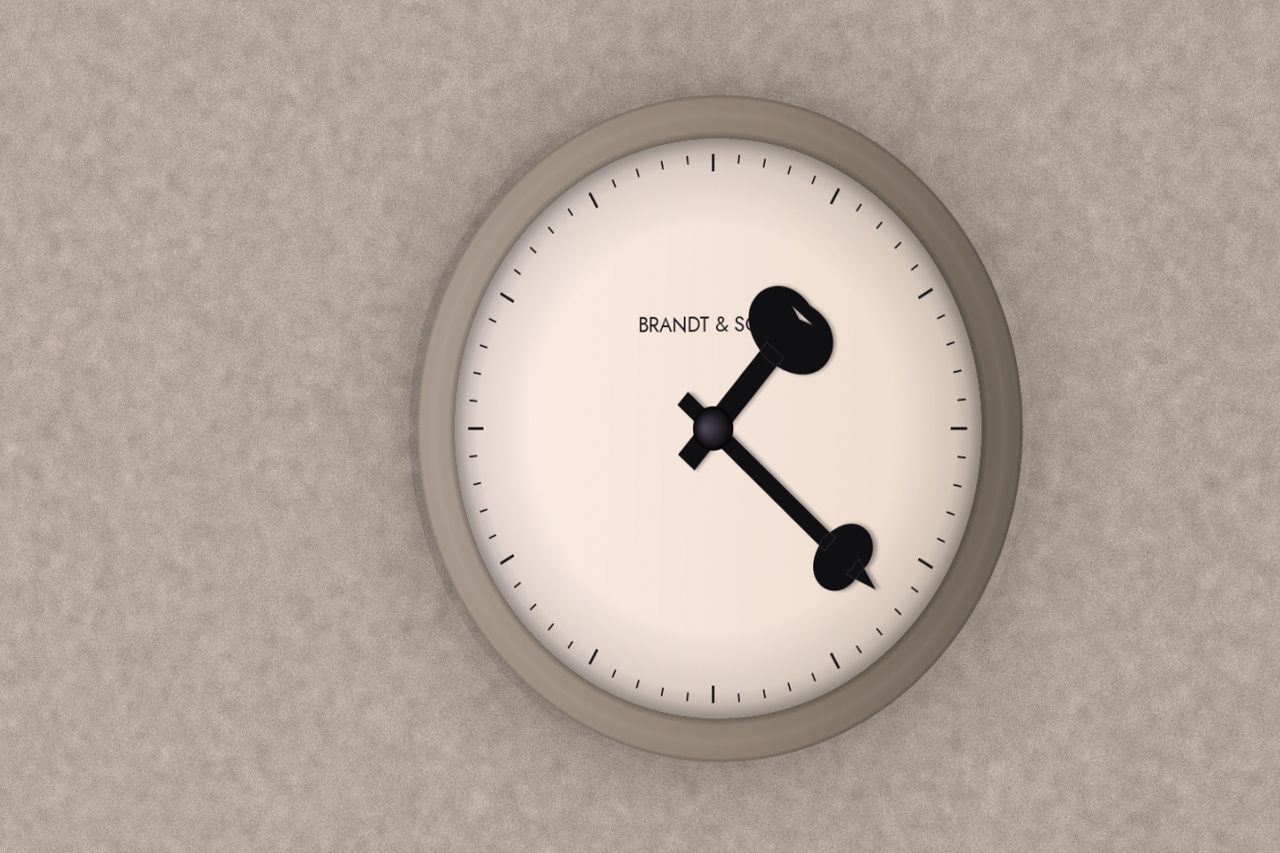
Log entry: 1:22
